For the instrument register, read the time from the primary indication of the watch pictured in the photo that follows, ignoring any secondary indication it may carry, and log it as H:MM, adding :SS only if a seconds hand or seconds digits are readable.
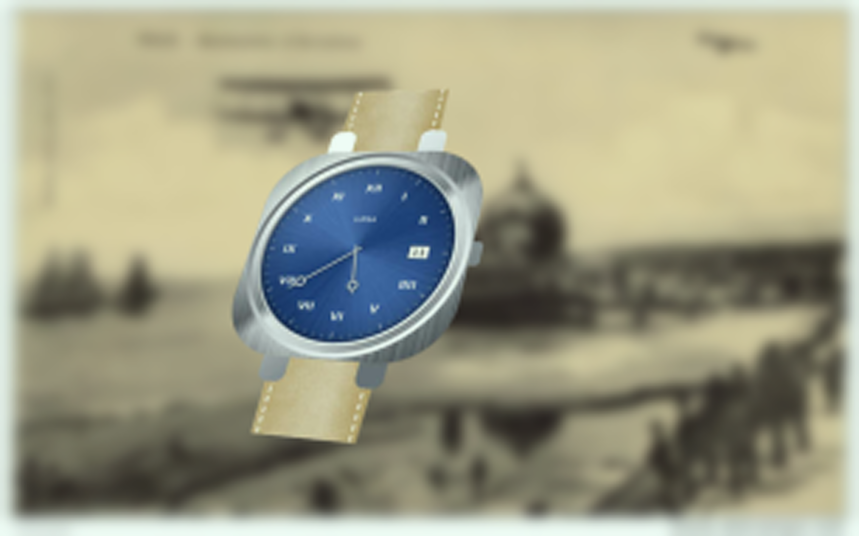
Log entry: 5:39
